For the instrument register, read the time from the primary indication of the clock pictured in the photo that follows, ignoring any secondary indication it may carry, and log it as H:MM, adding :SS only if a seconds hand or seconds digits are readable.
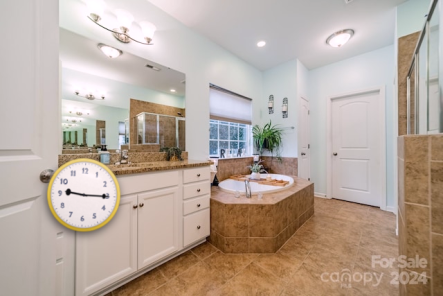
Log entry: 9:15
